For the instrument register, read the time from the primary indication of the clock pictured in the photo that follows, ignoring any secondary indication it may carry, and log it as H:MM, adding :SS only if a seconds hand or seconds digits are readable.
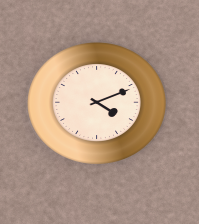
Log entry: 4:11
